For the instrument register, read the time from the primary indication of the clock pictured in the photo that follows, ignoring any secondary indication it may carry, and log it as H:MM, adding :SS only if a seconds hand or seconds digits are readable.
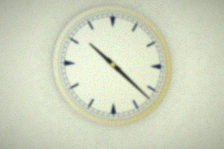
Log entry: 10:22
